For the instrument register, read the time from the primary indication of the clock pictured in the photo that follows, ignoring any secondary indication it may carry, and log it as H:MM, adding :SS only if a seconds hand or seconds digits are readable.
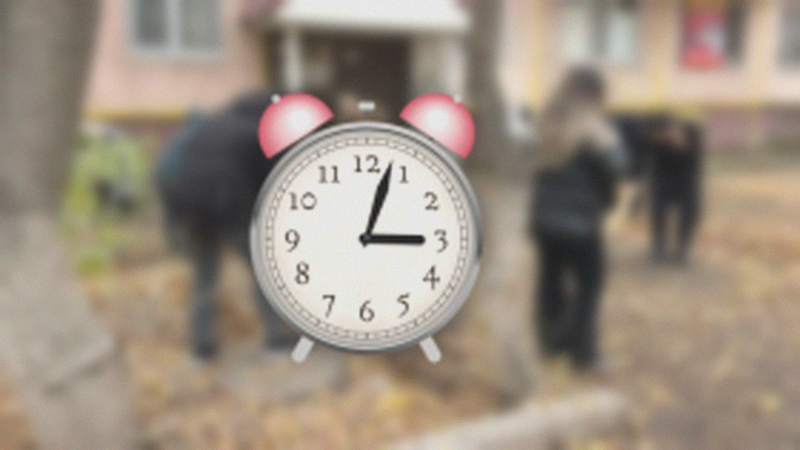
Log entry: 3:03
